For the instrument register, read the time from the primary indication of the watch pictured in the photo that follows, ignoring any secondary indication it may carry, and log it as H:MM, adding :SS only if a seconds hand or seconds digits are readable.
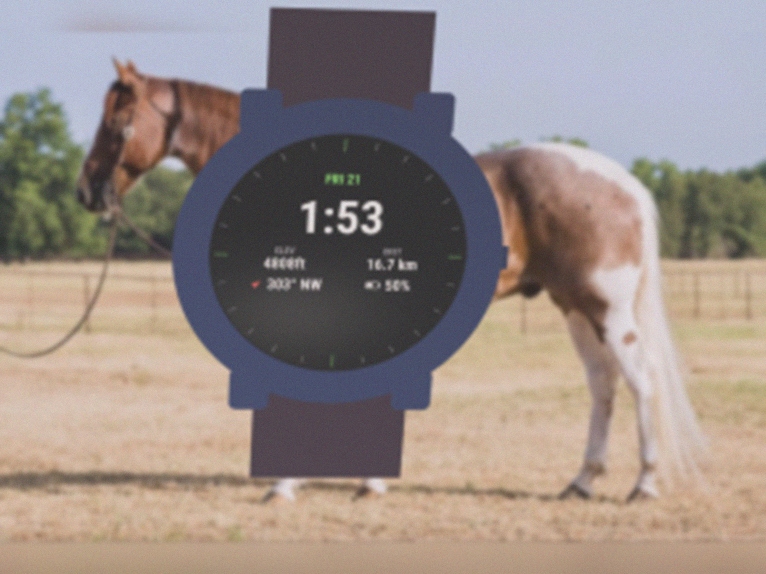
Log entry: 1:53
